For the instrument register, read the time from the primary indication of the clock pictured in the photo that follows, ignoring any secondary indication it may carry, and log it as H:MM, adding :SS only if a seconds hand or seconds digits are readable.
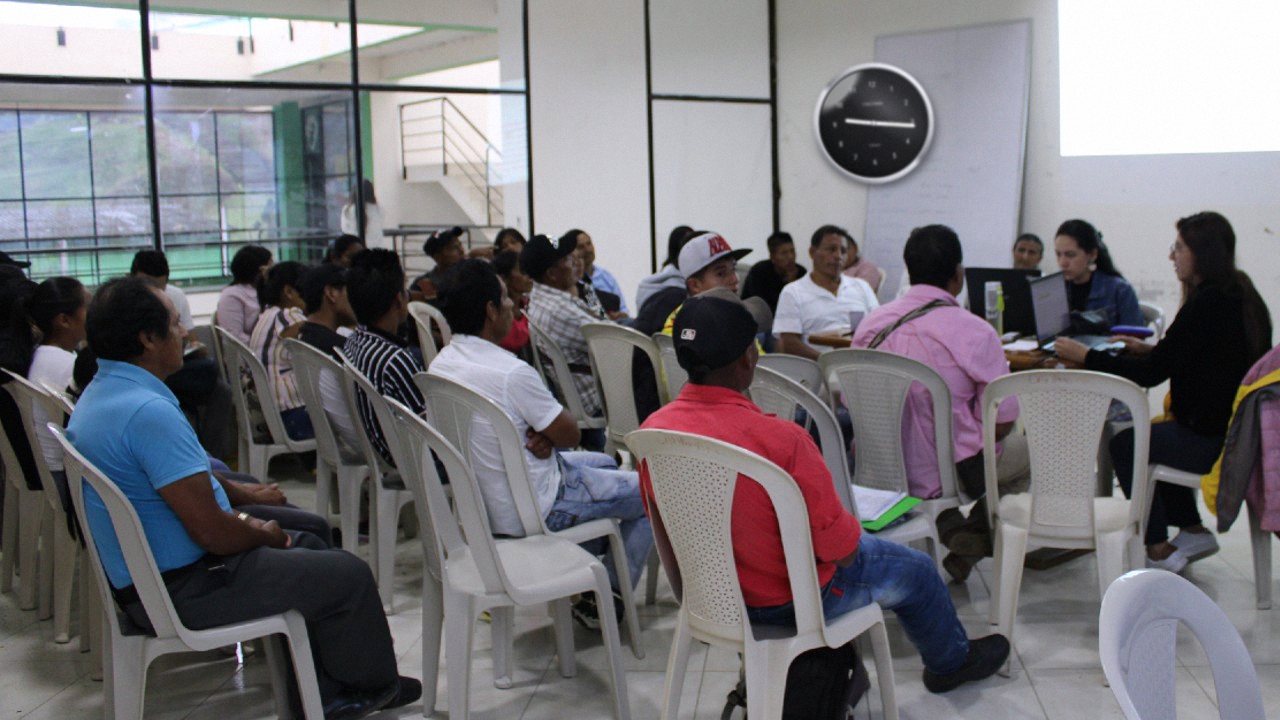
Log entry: 9:16
